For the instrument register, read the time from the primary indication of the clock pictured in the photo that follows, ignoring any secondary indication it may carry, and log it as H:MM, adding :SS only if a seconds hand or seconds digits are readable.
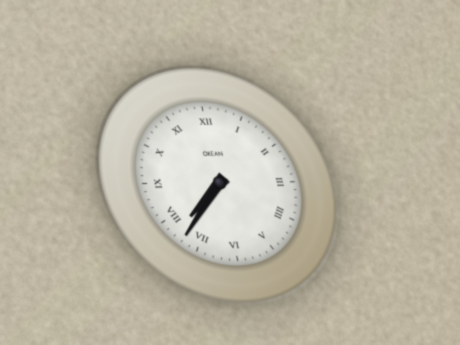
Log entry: 7:37
